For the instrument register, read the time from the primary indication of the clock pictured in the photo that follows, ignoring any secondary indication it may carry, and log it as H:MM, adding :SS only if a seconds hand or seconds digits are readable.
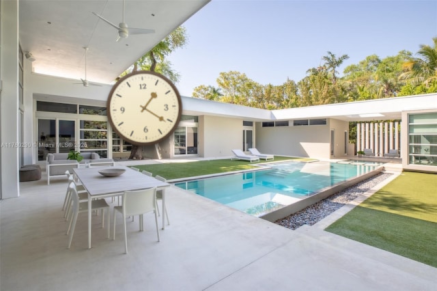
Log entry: 1:21
